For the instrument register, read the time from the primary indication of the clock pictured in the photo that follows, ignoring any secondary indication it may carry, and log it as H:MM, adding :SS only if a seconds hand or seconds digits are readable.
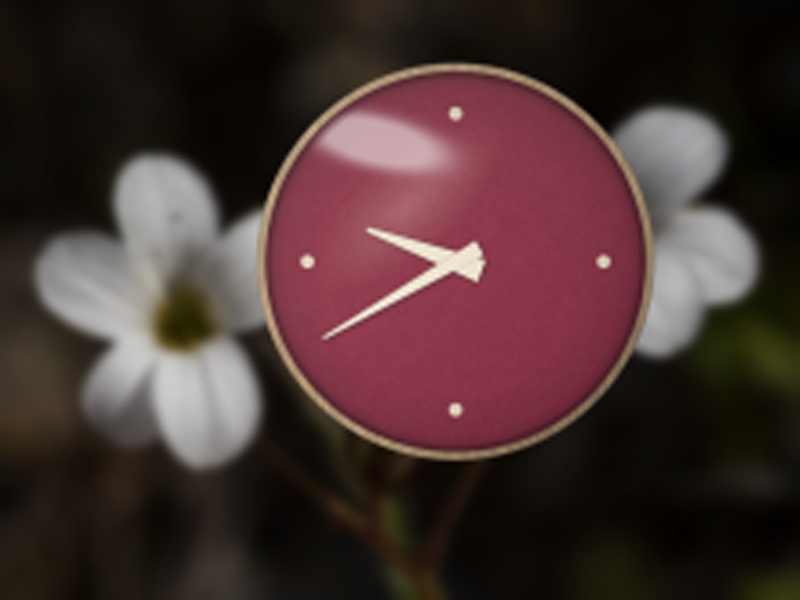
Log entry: 9:40
